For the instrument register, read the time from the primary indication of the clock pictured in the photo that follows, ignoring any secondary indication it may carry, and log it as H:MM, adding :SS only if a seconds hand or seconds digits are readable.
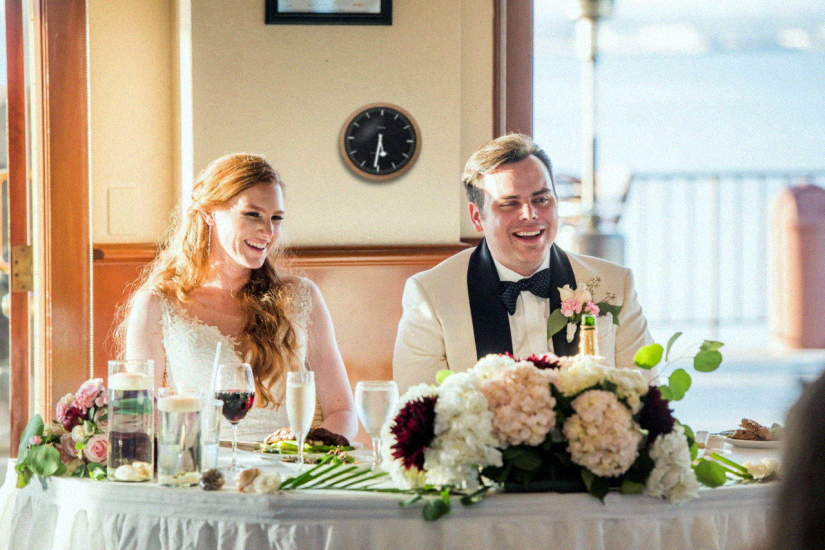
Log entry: 5:31
